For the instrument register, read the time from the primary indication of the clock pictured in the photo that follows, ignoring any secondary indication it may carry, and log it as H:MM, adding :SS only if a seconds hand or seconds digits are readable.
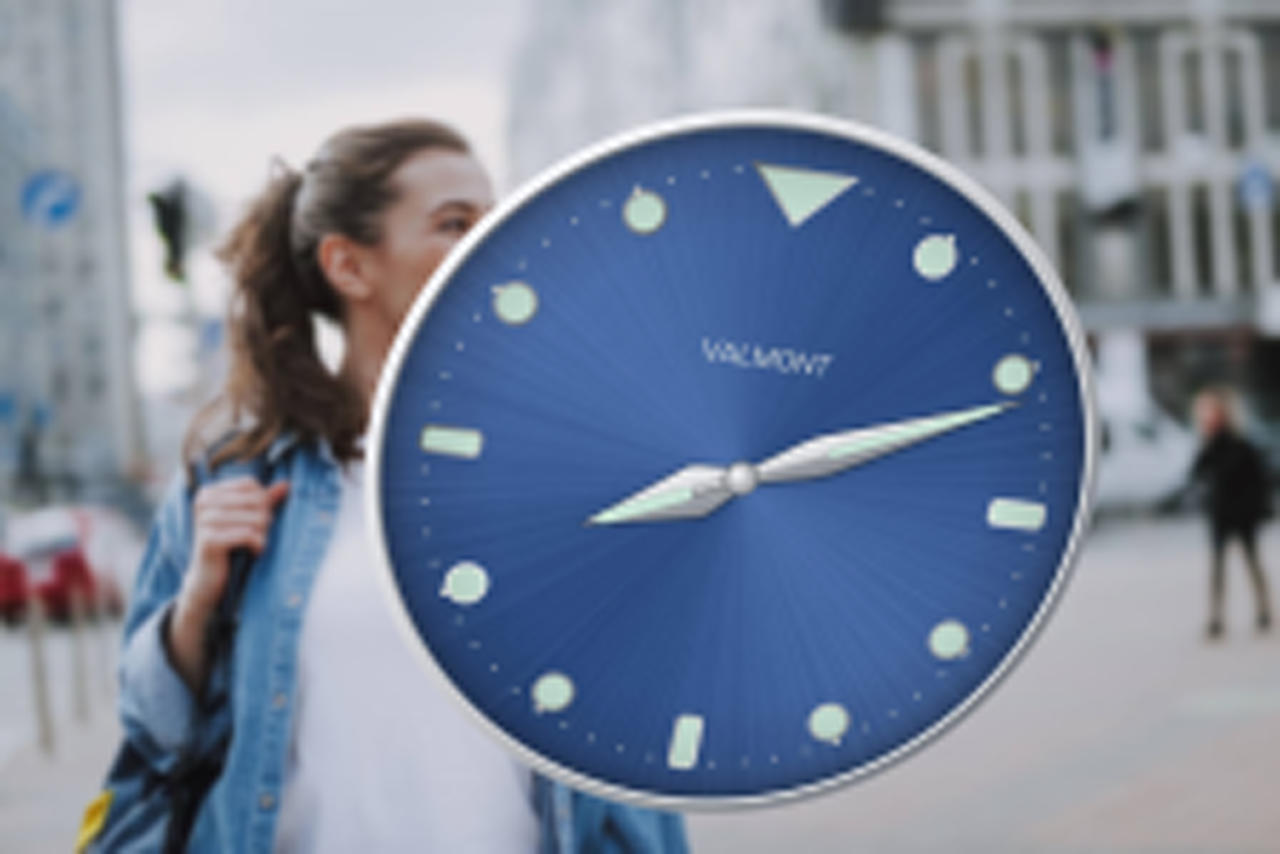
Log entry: 8:11
